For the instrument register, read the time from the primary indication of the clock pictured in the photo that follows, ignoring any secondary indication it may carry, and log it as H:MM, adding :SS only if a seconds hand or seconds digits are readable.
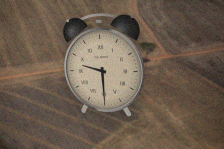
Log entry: 9:30
